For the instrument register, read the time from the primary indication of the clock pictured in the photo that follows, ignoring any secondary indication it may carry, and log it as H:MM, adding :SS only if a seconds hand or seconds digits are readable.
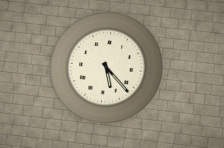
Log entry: 5:22
